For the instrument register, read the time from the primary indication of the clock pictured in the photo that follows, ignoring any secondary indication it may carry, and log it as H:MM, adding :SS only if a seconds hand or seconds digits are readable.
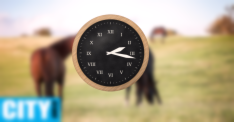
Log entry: 2:17
